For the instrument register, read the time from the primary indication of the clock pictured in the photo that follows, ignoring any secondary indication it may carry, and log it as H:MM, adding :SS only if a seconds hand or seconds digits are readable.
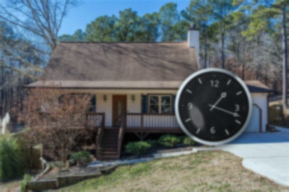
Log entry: 1:18
